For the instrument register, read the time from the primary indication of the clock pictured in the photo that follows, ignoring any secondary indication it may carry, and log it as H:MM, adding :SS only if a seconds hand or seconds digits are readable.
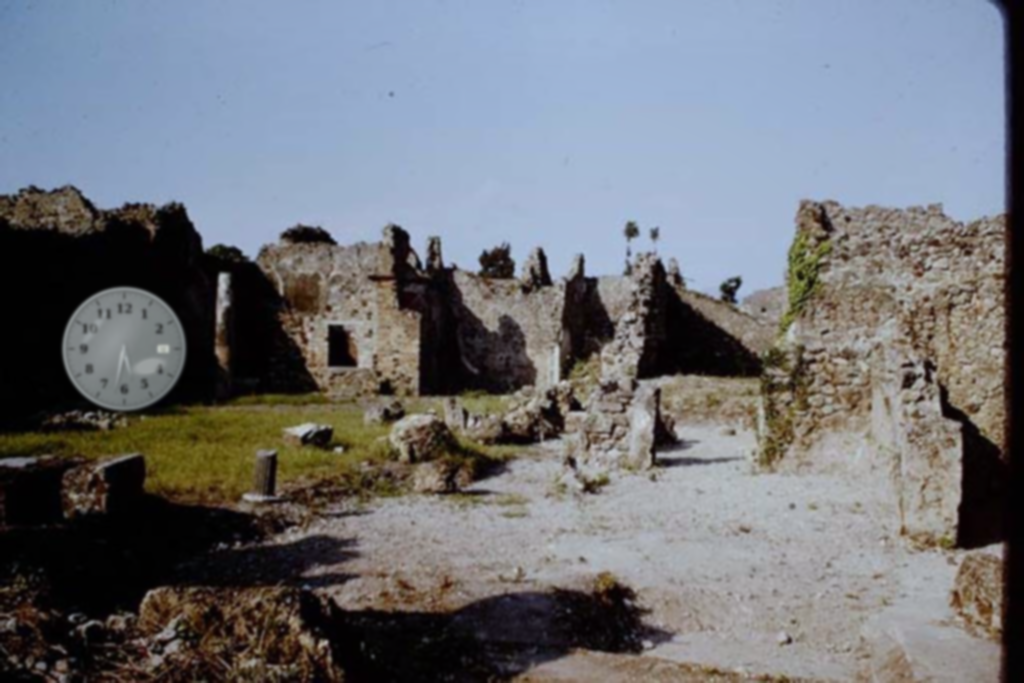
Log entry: 5:32
